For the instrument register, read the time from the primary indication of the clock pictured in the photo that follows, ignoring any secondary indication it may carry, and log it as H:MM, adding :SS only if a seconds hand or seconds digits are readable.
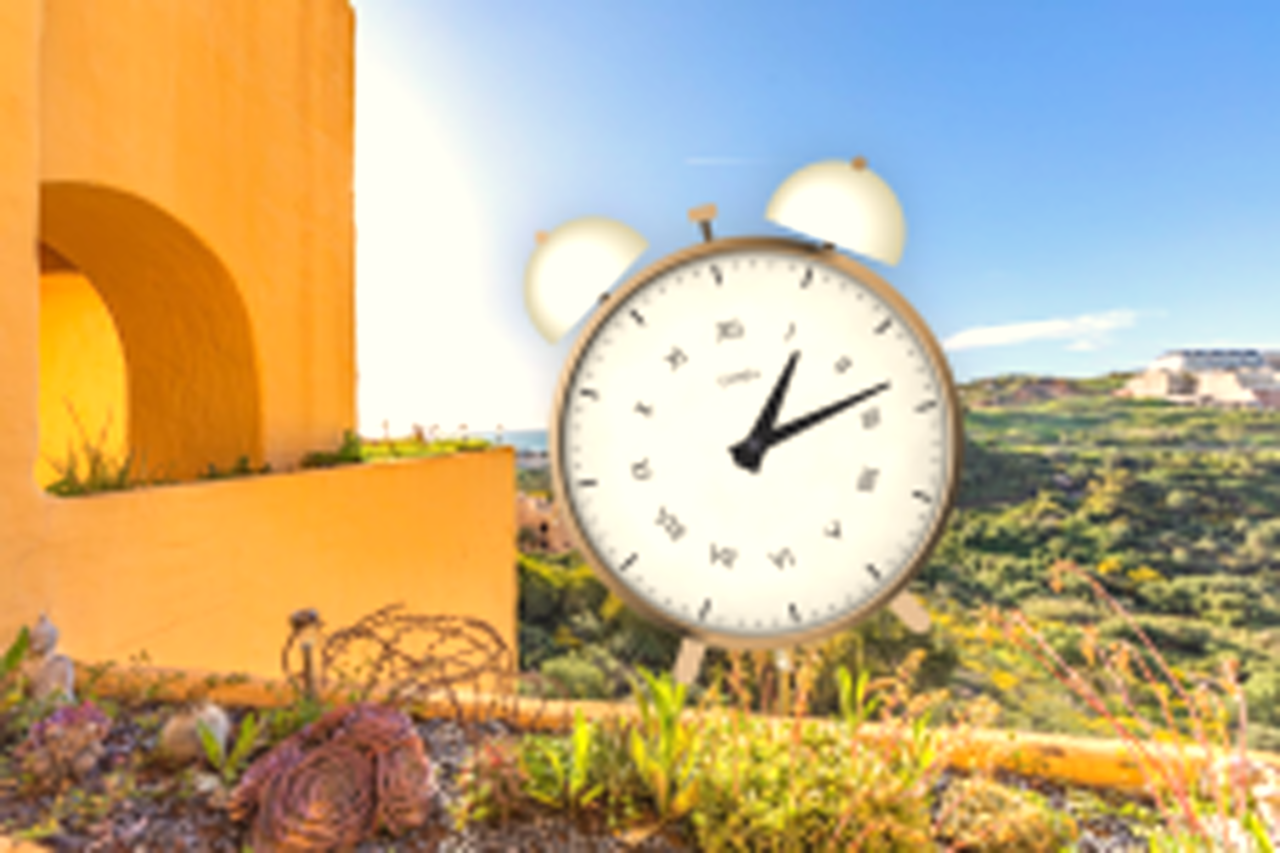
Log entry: 1:13
